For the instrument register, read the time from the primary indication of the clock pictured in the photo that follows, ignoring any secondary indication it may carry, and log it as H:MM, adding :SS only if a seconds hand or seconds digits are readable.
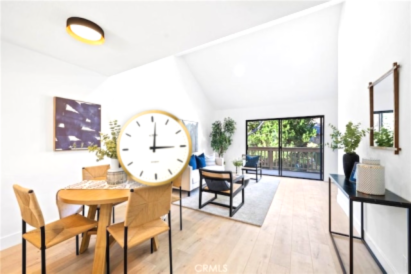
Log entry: 3:01
